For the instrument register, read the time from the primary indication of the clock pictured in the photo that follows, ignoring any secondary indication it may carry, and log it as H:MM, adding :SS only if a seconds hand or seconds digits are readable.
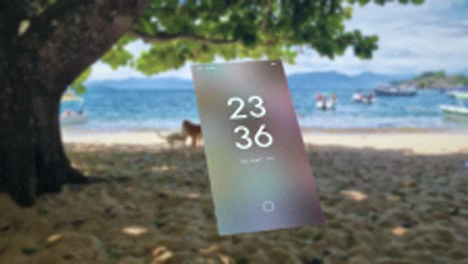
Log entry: 23:36
